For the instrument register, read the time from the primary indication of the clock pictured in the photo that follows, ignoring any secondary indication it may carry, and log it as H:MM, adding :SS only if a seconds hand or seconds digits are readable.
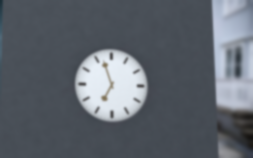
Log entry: 6:57
